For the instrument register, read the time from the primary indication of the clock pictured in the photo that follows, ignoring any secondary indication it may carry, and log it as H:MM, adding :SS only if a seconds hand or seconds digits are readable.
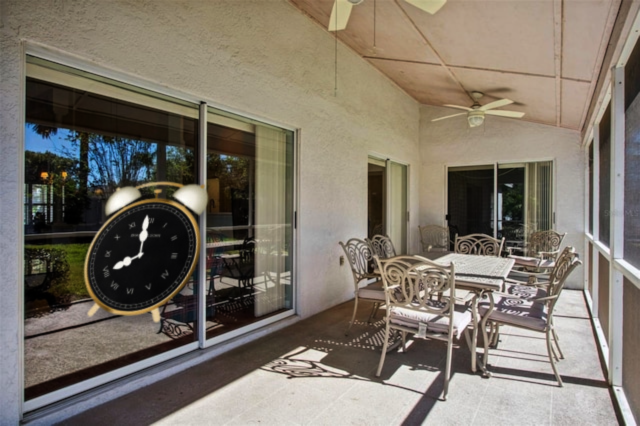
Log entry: 7:59
